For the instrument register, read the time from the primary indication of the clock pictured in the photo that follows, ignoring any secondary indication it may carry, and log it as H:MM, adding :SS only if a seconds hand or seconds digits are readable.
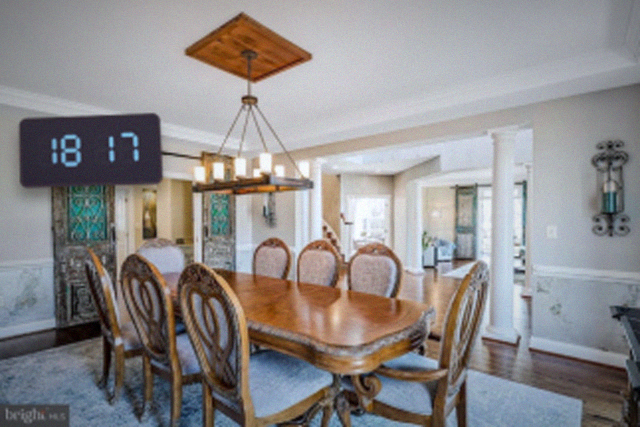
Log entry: 18:17
